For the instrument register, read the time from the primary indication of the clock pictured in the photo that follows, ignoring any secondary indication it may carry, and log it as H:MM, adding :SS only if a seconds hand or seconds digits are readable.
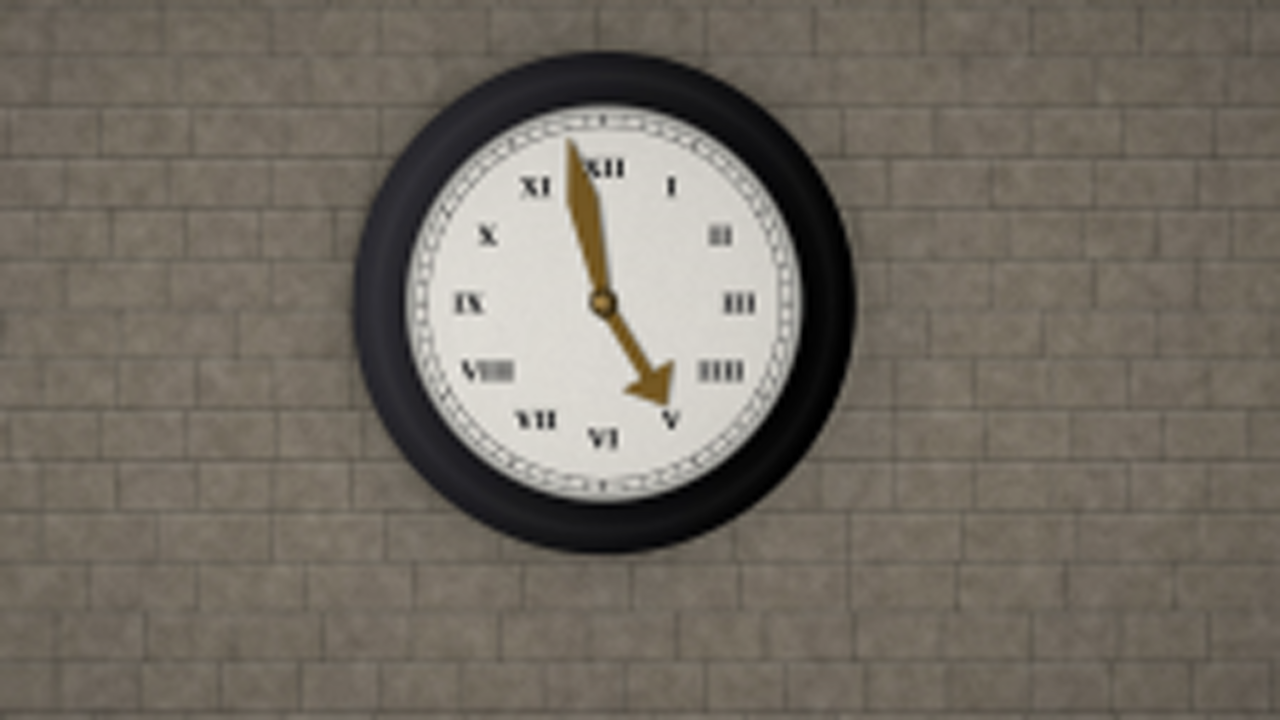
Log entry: 4:58
